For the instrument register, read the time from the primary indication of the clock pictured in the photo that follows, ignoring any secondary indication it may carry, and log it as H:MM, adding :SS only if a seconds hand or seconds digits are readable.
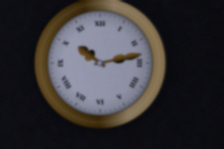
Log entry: 10:13
